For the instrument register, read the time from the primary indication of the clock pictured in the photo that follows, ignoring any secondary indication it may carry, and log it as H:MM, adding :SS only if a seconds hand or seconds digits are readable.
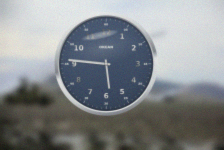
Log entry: 5:46
